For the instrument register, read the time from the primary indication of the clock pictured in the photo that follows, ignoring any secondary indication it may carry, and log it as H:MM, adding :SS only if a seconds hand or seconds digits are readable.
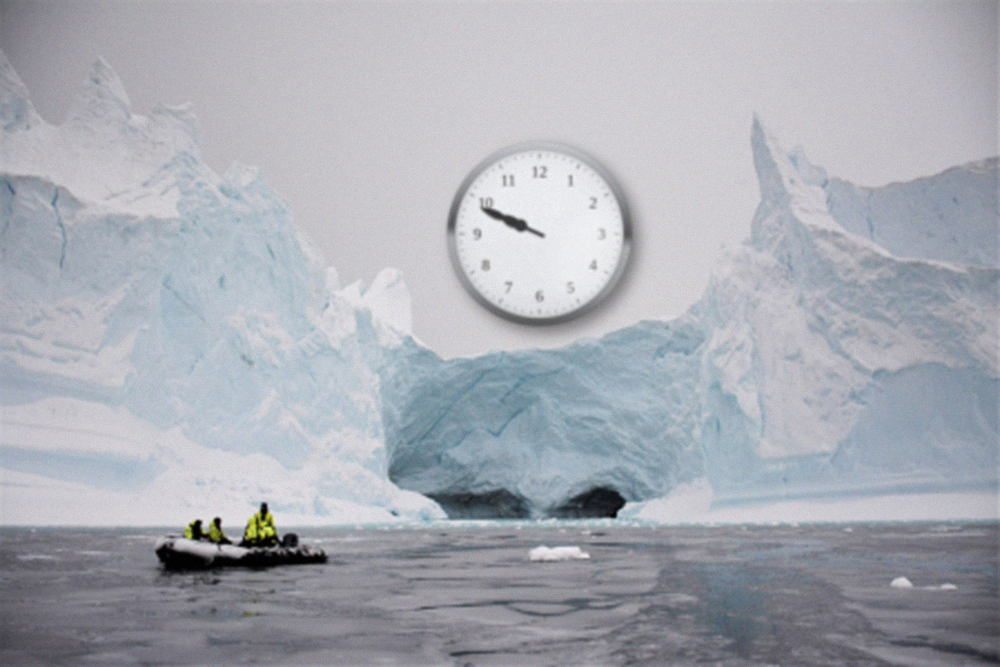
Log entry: 9:49
